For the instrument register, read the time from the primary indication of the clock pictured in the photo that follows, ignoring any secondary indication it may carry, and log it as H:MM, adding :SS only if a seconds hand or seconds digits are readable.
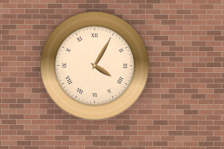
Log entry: 4:05
